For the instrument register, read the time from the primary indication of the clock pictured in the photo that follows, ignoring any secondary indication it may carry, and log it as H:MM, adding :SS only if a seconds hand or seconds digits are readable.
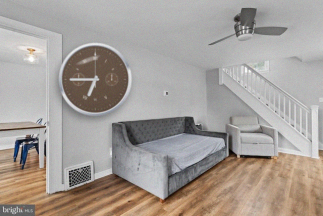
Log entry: 6:45
